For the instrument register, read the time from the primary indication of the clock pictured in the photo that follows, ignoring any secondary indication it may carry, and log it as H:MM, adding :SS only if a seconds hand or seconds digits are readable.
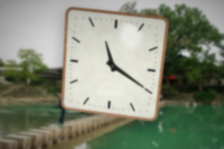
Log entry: 11:20
